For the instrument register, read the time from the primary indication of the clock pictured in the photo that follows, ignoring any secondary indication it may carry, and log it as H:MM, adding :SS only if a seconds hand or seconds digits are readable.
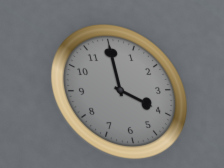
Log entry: 4:00
